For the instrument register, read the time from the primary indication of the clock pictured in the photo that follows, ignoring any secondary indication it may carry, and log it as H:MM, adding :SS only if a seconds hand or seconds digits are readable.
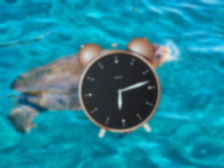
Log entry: 6:13
